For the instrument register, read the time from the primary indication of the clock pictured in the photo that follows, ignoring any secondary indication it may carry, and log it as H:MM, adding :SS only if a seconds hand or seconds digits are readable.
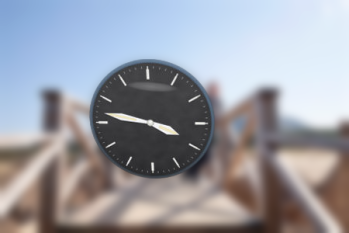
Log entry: 3:47
